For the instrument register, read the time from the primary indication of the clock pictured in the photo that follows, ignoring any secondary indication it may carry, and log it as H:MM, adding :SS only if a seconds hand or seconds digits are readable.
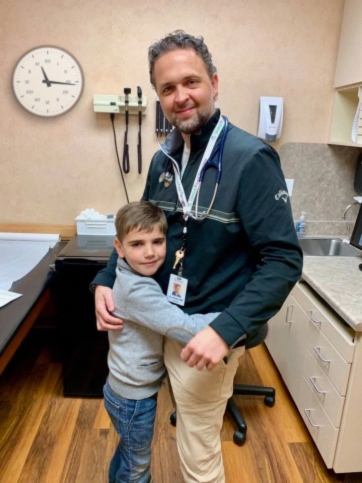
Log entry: 11:16
